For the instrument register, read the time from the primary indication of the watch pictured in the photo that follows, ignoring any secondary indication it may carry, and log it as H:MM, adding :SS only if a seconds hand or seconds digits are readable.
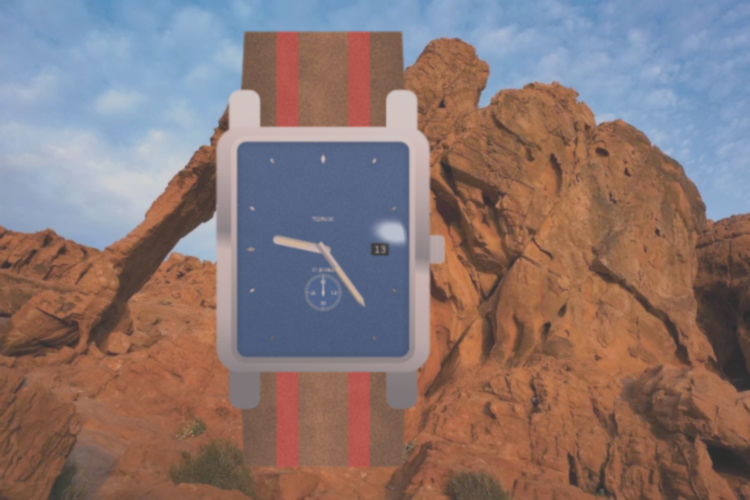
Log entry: 9:24
